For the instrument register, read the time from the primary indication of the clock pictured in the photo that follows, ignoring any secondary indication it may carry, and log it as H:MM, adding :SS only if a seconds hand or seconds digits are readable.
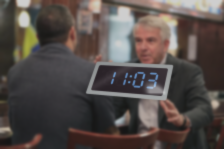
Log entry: 11:03
